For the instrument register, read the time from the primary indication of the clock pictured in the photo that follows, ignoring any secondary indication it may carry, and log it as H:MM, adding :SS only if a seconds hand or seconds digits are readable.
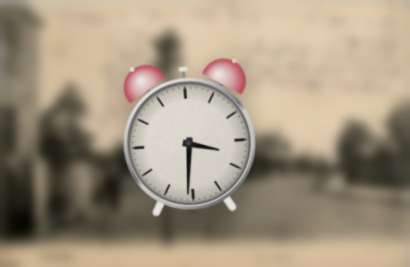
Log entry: 3:31
